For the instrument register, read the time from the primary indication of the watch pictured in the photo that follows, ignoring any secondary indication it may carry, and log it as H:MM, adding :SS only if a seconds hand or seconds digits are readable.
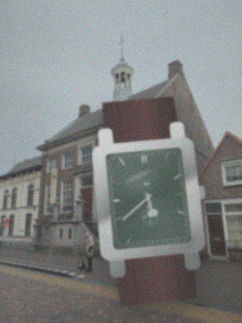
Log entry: 5:39
